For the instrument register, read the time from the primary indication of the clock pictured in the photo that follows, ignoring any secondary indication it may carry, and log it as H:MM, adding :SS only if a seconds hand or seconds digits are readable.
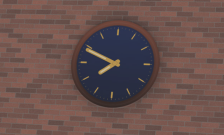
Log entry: 7:49
